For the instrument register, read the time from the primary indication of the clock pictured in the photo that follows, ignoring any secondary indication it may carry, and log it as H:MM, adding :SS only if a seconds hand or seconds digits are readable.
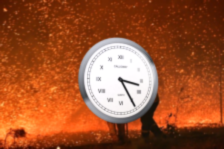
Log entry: 3:25
